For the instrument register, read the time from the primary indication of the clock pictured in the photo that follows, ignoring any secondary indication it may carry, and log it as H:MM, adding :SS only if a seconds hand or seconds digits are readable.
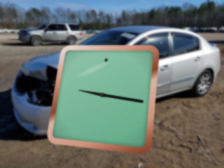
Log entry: 9:16
